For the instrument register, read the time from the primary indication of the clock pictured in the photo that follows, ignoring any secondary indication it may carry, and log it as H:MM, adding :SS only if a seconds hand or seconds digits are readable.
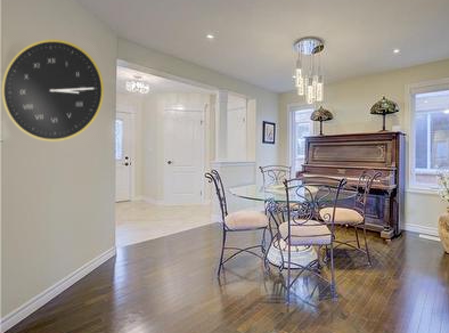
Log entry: 3:15
